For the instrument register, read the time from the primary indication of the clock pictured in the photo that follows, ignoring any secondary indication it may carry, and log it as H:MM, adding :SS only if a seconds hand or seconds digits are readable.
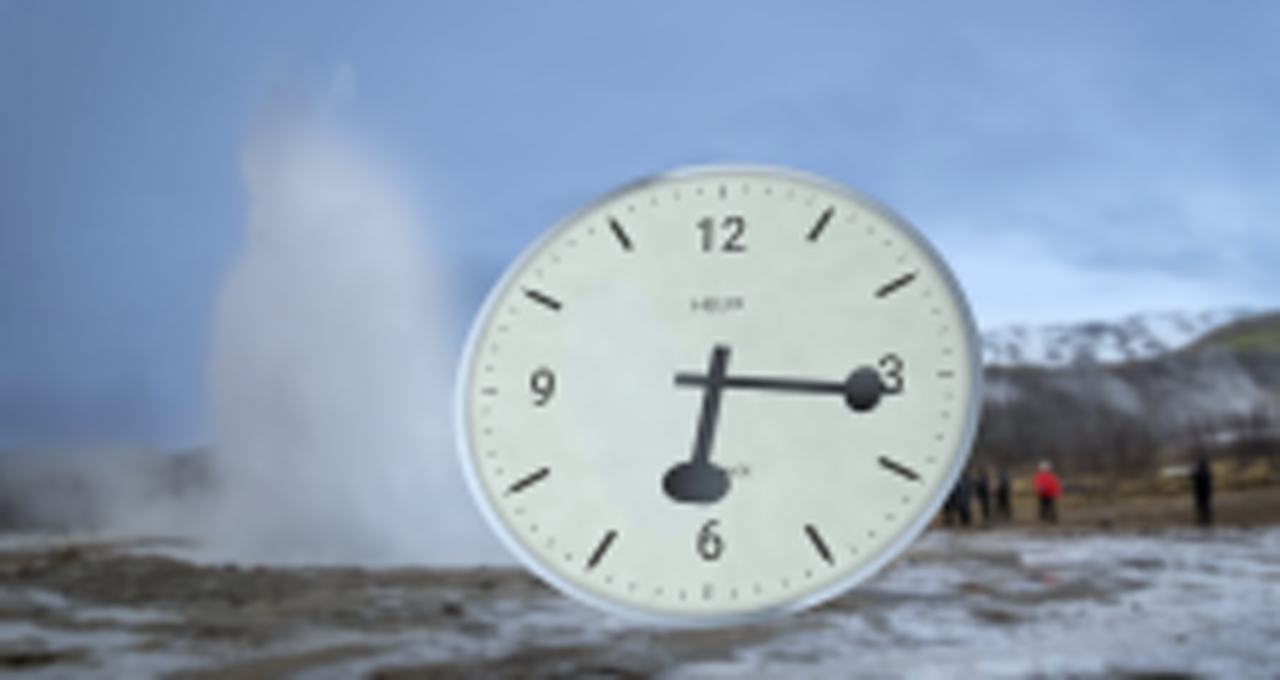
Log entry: 6:16
